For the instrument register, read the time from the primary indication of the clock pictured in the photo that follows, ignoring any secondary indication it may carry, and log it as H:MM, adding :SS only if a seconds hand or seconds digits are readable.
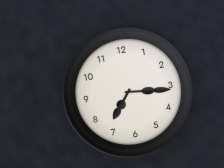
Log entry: 7:16
